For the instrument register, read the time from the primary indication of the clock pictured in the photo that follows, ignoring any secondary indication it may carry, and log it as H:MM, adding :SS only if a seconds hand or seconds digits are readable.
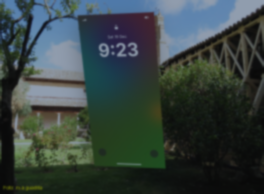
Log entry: 9:23
